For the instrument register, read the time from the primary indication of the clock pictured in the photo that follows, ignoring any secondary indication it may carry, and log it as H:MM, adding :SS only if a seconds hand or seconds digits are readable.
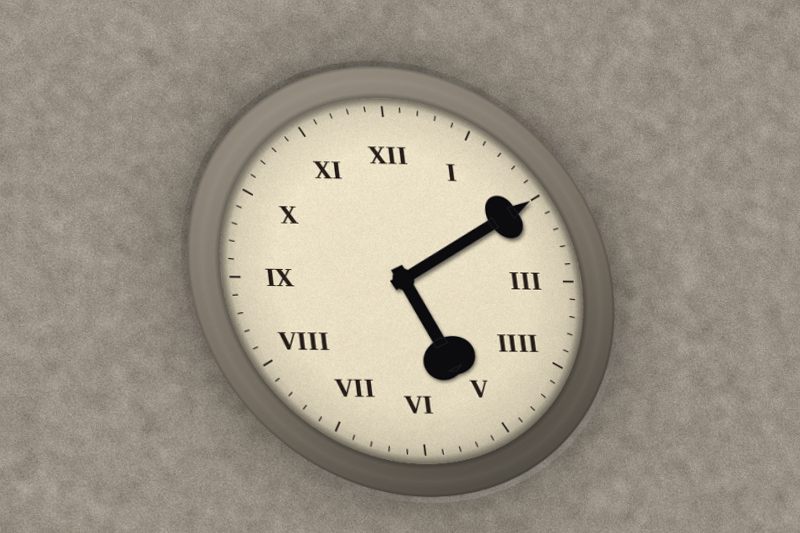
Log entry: 5:10
